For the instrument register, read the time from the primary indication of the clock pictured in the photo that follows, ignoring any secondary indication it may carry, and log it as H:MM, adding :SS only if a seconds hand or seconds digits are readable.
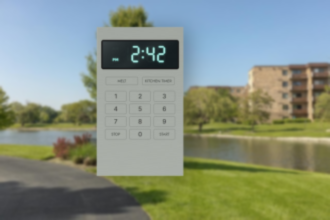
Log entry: 2:42
